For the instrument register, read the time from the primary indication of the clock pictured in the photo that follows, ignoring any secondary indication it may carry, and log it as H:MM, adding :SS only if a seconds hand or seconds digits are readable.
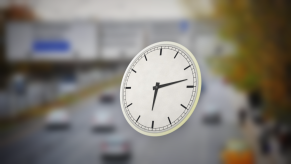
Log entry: 6:13
